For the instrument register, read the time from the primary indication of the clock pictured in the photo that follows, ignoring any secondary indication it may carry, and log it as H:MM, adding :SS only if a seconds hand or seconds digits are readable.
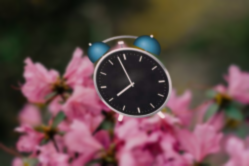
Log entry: 7:58
